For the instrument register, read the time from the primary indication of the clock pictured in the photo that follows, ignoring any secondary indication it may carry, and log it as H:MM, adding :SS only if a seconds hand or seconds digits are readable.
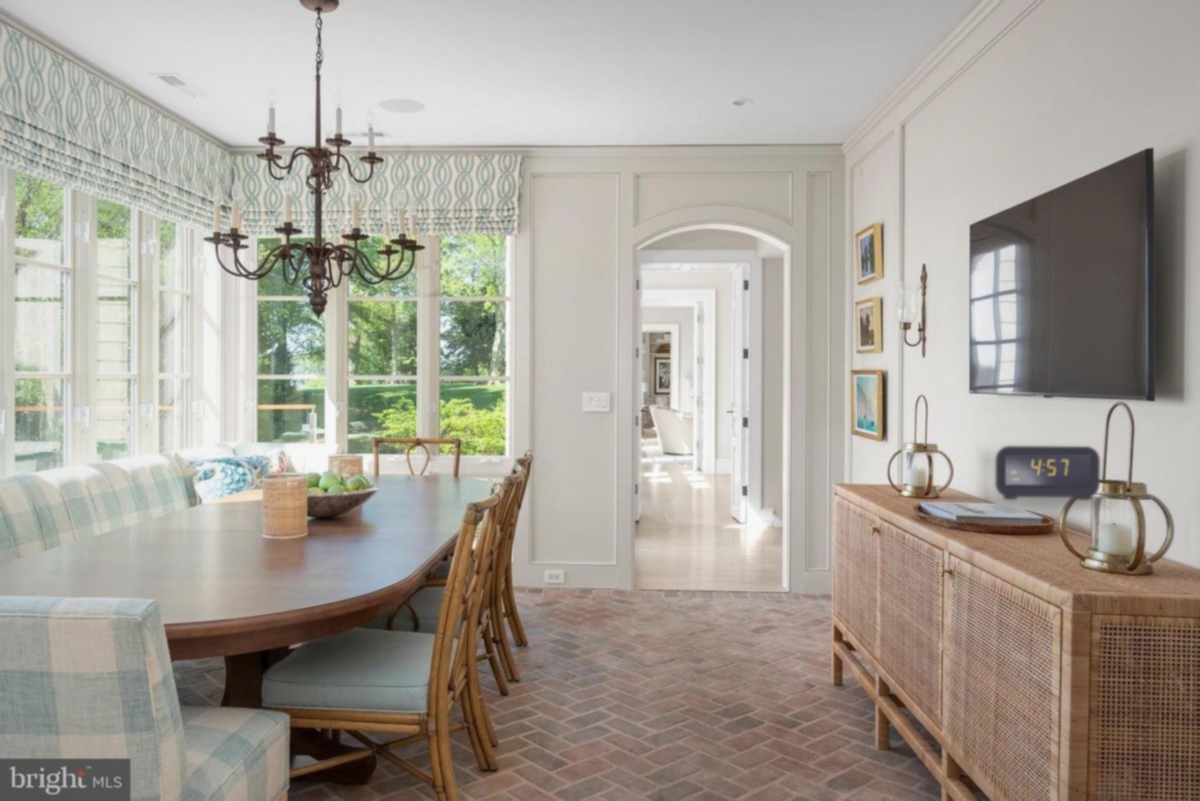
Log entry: 4:57
